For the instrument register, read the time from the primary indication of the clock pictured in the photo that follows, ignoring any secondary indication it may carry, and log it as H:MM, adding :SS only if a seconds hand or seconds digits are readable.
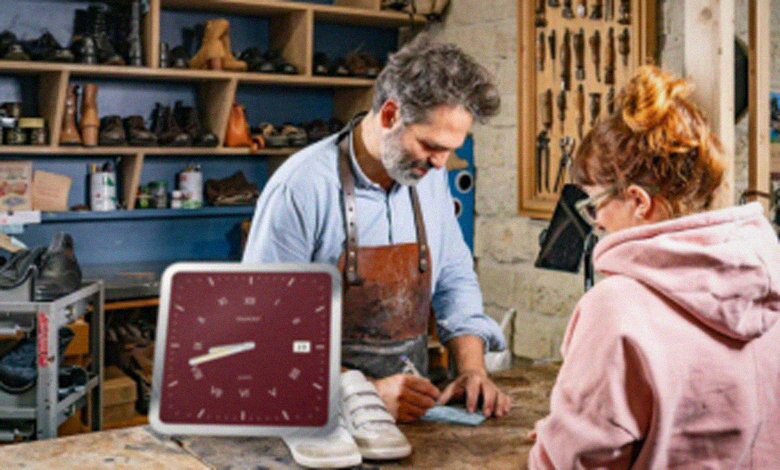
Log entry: 8:42
